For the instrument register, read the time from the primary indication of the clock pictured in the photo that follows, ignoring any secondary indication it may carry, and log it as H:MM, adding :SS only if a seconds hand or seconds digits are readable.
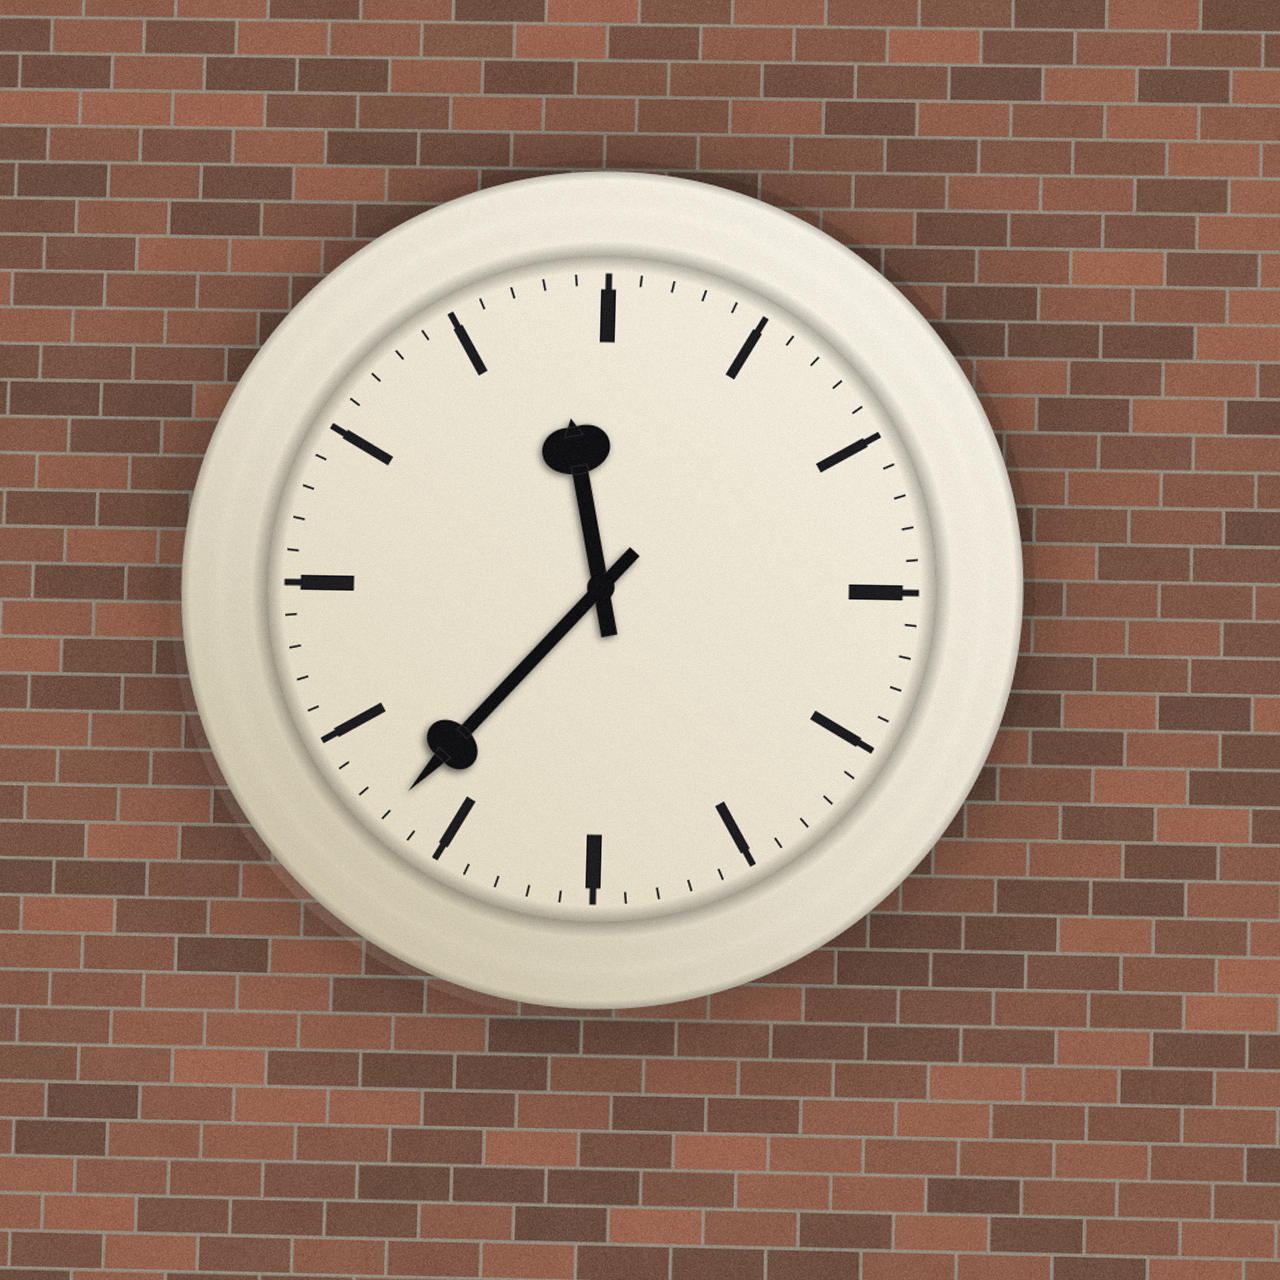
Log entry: 11:37
